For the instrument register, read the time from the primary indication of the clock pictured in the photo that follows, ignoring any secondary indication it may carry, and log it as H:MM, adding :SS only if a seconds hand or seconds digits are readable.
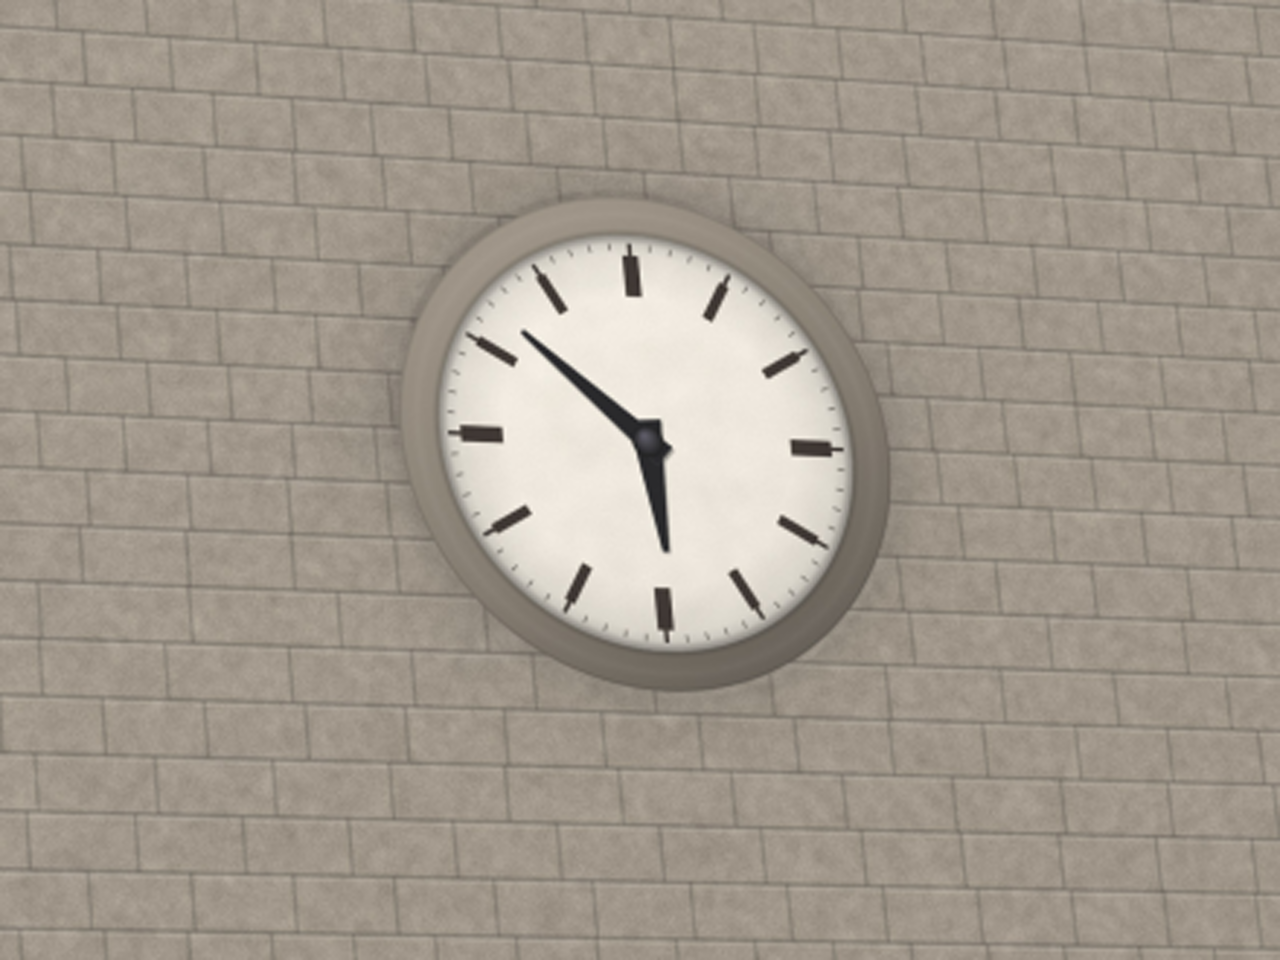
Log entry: 5:52
